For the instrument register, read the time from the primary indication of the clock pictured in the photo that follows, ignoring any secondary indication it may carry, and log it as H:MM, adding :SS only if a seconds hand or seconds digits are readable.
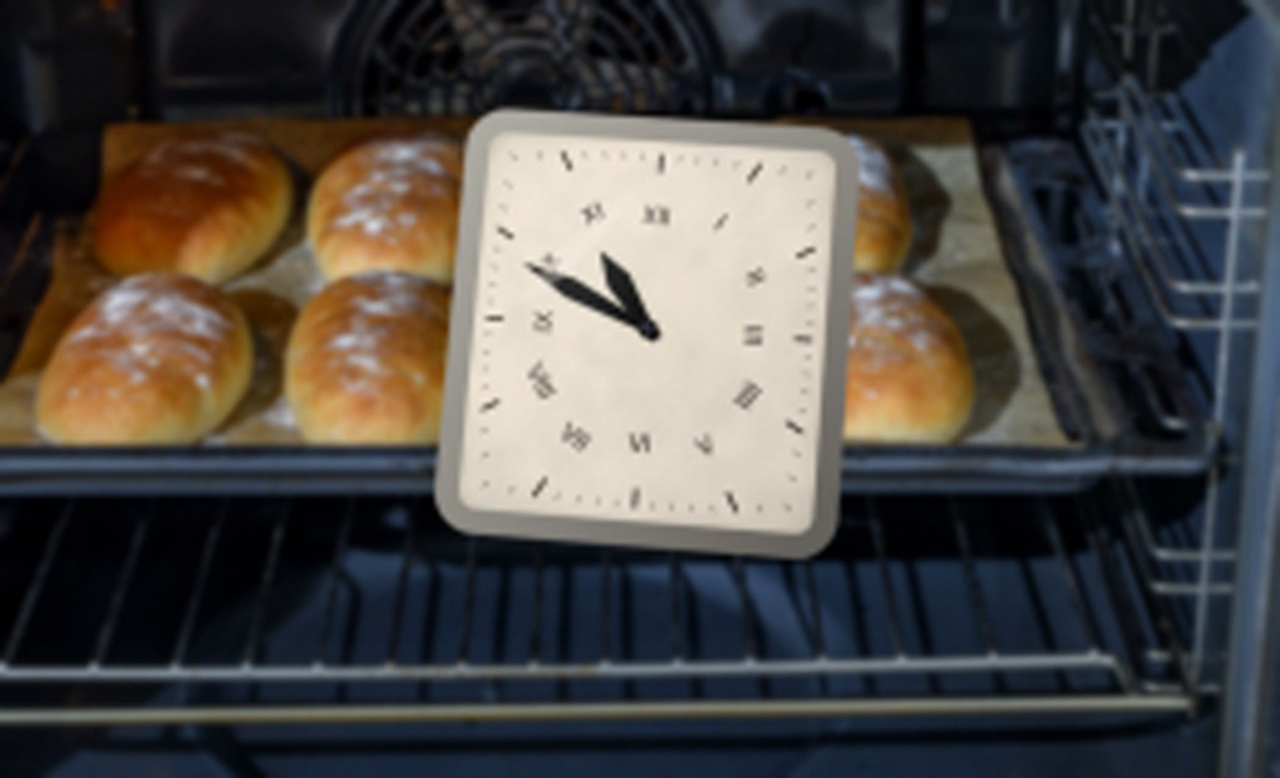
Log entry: 10:49
